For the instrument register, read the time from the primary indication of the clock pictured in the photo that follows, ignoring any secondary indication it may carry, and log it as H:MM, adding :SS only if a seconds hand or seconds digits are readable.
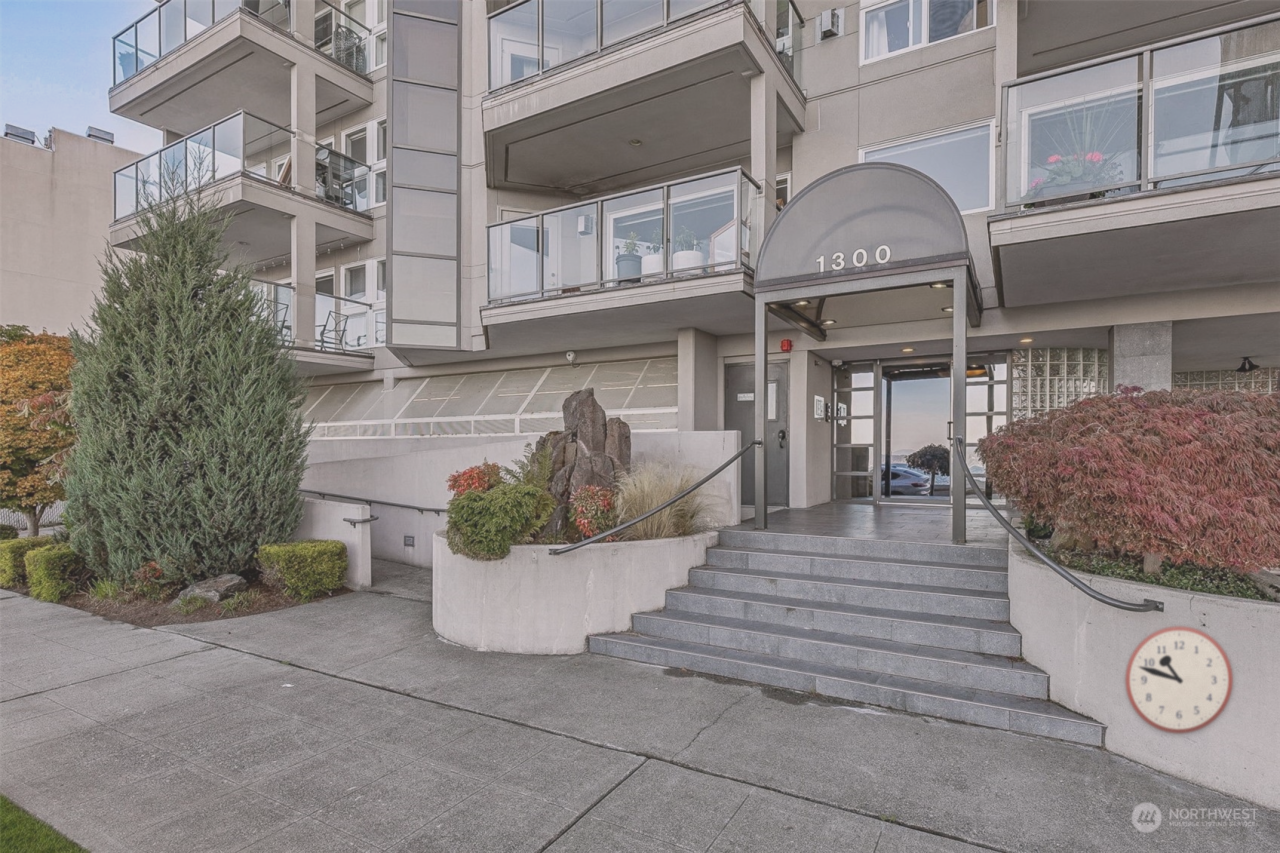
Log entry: 10:48
